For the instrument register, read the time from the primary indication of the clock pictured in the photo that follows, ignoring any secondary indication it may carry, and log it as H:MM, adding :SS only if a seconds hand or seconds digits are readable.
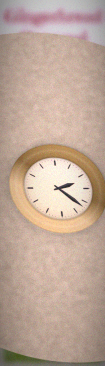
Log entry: 2:22
